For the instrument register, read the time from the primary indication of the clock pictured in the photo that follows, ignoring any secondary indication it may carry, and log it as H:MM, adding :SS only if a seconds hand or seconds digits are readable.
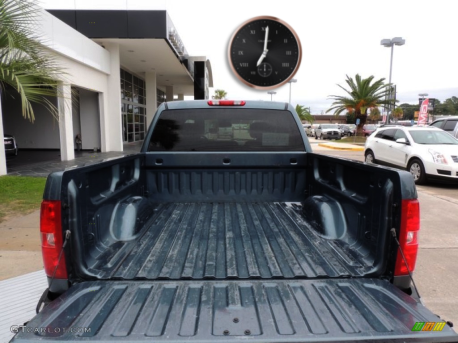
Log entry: 7:01
